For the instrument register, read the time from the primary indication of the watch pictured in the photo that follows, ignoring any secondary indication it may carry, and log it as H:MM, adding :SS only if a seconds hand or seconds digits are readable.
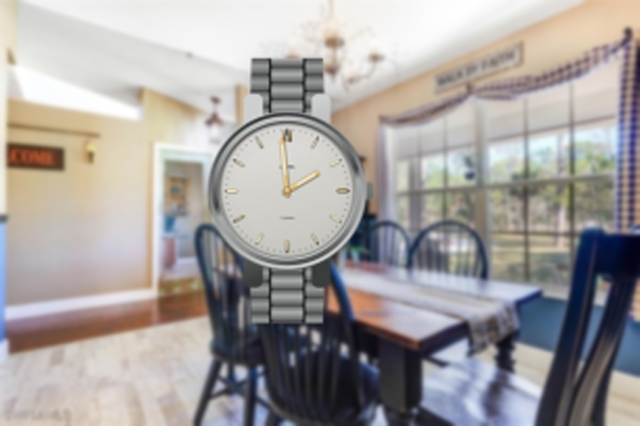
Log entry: 1:59
